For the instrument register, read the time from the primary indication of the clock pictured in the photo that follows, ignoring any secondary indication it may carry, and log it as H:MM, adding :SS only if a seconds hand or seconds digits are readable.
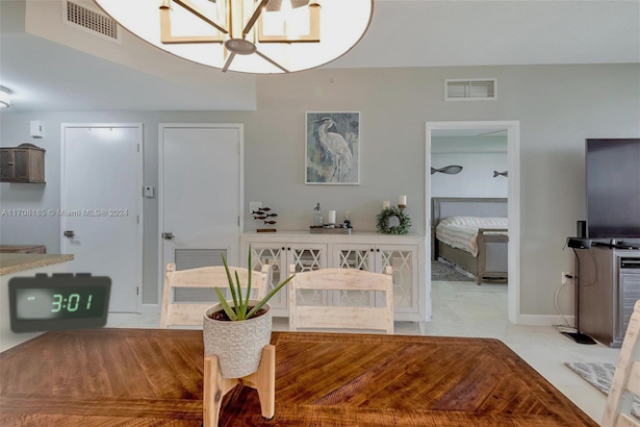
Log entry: 3:01
